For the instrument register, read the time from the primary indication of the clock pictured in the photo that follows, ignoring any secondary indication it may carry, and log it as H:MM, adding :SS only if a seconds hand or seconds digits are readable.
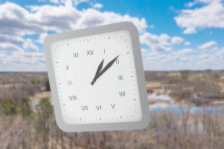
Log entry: 1:09
